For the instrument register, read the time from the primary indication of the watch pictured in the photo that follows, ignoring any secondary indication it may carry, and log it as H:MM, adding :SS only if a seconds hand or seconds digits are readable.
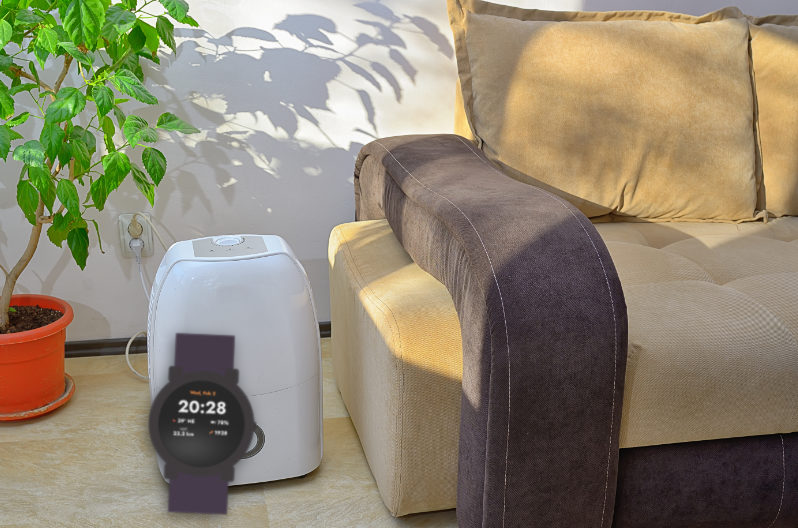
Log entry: 20:28
